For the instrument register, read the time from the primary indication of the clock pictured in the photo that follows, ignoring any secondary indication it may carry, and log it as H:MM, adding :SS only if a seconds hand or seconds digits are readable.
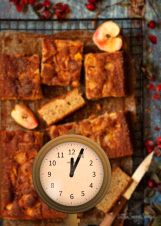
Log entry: 12:04
